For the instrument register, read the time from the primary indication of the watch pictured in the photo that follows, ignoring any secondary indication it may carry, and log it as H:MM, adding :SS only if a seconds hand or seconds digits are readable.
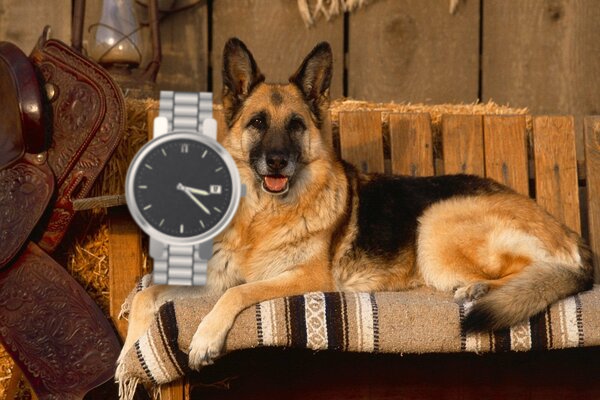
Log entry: 3:22
